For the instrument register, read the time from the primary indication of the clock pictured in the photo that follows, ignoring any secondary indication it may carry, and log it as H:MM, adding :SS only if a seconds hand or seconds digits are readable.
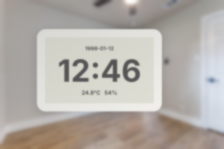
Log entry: 12:46
